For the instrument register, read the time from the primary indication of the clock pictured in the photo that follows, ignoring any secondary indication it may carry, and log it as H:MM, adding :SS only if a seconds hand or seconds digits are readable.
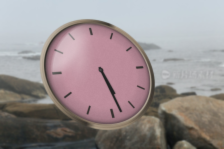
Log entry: 5:28
